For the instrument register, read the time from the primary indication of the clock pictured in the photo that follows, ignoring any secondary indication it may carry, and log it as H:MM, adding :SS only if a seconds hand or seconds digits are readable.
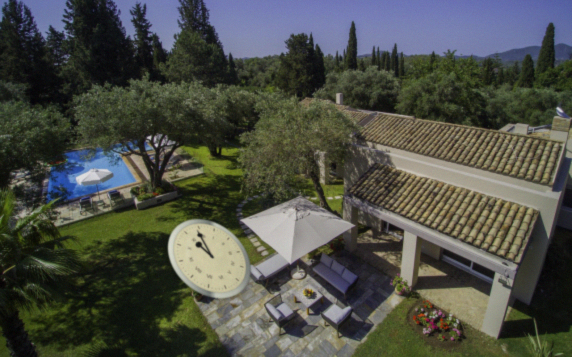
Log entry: 10:59
